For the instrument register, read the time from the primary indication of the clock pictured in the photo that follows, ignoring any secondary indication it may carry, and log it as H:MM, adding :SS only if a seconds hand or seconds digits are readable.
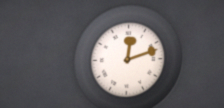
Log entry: 12:12
